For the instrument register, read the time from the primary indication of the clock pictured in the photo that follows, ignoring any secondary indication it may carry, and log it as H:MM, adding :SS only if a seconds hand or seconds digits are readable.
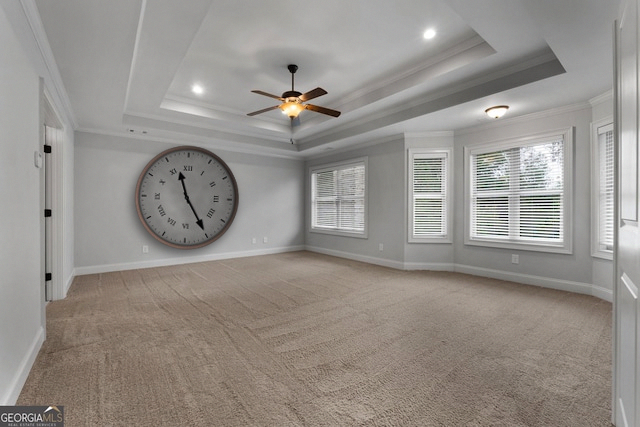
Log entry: 11:25
